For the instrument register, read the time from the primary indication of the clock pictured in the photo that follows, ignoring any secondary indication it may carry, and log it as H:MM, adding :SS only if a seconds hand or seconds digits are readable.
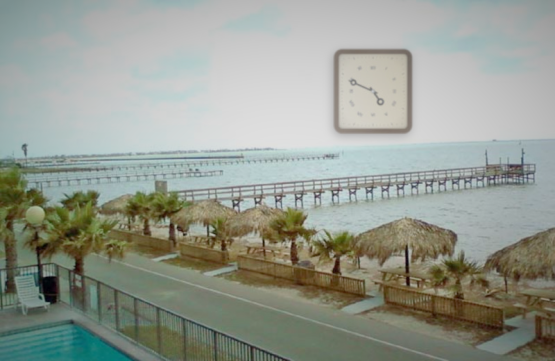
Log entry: 4:49
